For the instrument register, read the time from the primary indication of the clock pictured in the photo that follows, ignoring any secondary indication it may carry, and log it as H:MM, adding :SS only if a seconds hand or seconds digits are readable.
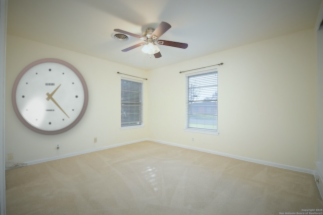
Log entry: 1:23
